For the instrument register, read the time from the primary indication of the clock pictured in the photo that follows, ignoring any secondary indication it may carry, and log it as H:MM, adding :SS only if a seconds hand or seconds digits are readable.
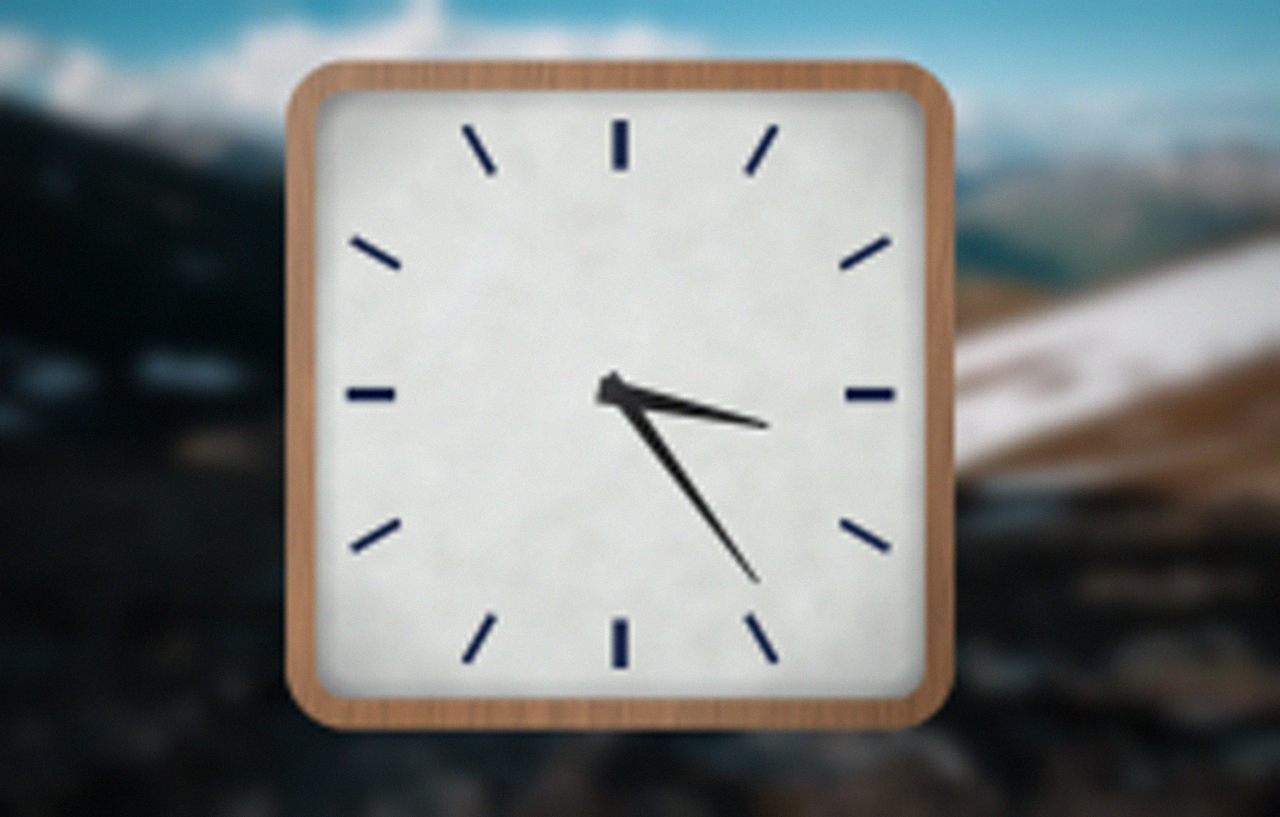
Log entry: 3:24
